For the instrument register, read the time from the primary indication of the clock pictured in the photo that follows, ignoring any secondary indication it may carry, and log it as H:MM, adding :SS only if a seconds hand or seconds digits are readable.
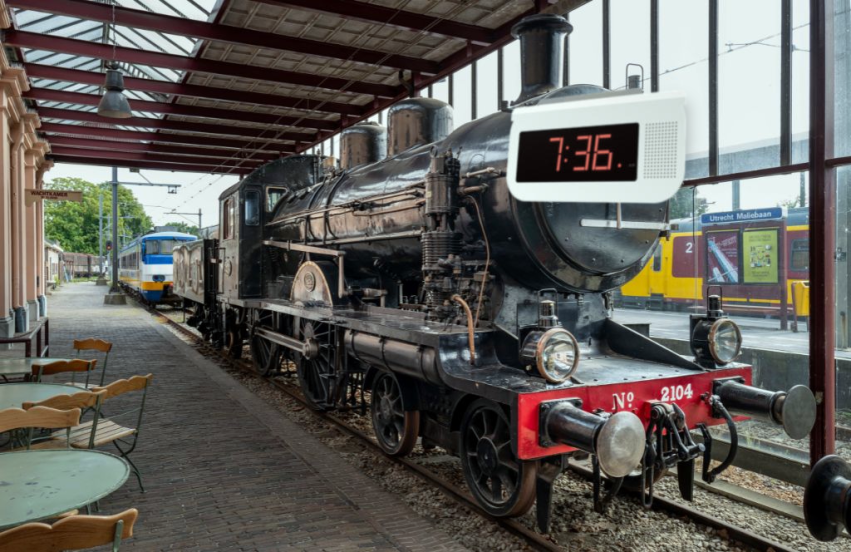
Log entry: 7:36
